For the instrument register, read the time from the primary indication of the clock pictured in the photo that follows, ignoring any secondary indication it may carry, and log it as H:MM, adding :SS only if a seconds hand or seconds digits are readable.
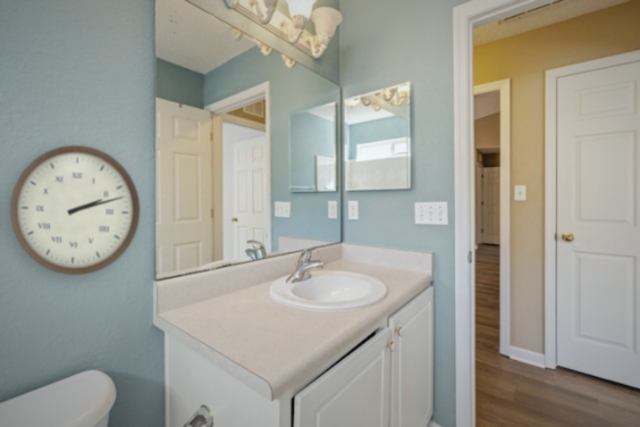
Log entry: 2:12
